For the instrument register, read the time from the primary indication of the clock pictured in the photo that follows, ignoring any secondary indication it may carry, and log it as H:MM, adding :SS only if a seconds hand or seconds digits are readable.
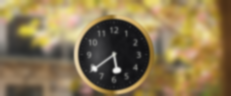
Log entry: 5:39
